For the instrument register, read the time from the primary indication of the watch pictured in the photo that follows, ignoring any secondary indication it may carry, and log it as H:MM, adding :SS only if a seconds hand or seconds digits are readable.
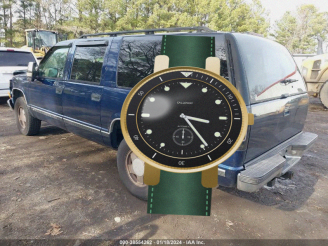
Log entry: 3:24
